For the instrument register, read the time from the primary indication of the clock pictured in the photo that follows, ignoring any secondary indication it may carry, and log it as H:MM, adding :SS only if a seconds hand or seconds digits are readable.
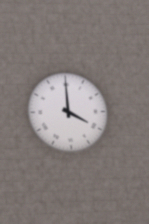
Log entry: 4:00
